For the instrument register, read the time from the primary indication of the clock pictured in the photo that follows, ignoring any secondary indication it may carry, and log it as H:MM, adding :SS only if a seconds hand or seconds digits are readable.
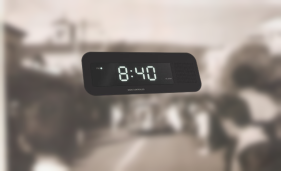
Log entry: 8:40
